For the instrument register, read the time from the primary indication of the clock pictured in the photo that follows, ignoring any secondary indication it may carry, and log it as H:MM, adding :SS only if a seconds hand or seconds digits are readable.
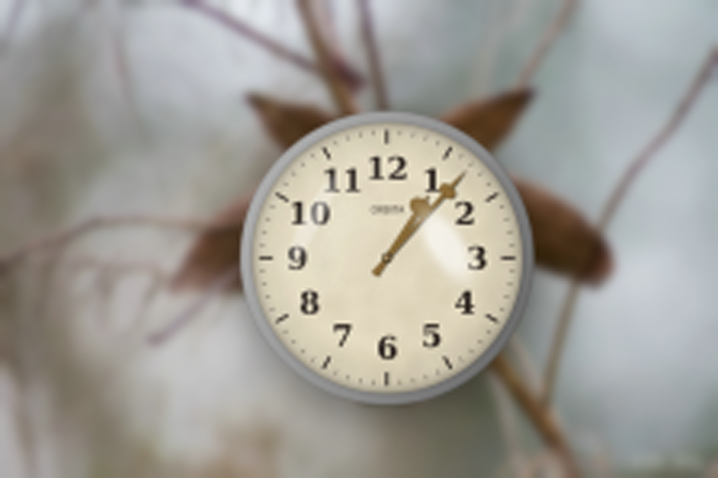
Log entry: 1:07
